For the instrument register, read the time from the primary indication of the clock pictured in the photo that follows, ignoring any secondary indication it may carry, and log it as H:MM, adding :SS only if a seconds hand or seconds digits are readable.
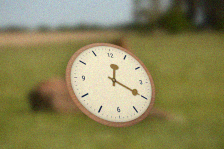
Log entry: 12:20
